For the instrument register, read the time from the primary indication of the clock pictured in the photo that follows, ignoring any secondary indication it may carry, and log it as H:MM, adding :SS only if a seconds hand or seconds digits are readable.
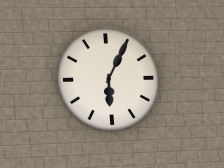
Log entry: 6:05
